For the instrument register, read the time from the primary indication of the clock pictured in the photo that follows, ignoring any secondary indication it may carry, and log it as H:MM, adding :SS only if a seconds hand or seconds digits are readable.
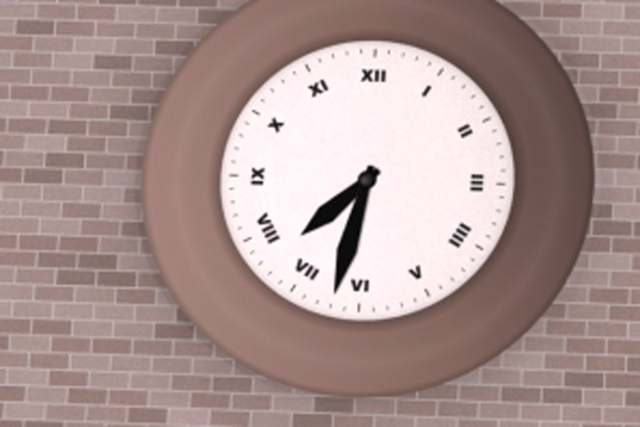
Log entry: 7:32
